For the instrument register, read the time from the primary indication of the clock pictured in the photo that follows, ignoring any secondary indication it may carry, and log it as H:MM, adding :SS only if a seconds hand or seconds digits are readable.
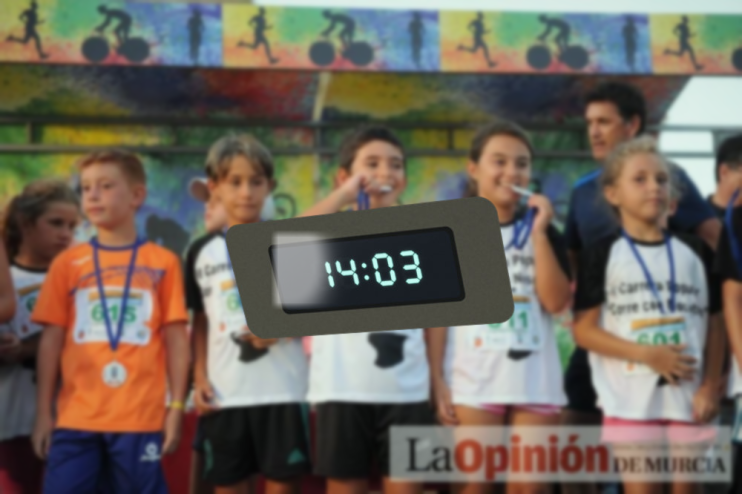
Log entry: 14:03
